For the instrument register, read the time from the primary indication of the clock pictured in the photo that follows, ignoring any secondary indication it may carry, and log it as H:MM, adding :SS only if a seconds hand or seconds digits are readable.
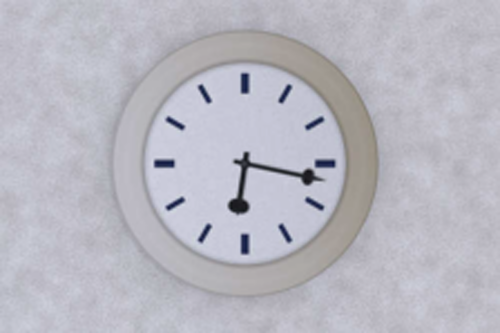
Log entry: 6:17
